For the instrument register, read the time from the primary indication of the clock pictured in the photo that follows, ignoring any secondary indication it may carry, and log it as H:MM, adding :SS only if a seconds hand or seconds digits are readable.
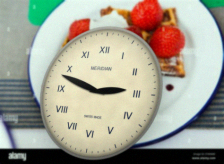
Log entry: 2:48
